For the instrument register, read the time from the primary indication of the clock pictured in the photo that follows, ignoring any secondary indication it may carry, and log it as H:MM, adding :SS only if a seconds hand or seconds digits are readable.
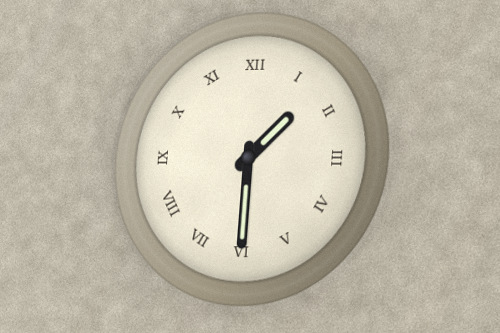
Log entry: 1:30
